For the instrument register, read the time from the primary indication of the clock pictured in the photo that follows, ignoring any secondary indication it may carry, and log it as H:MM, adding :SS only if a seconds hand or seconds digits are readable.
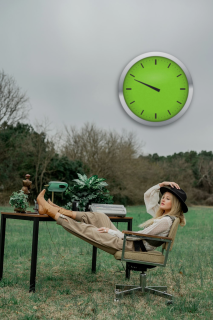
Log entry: 9:49
